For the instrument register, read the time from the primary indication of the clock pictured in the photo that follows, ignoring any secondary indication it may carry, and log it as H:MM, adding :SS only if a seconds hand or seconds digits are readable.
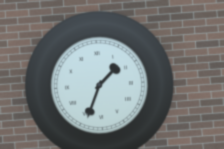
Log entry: 1:34
